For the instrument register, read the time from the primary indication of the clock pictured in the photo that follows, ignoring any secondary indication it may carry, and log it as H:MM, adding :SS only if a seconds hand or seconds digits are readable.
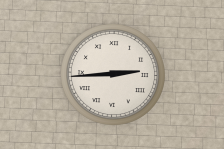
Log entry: 2:44
